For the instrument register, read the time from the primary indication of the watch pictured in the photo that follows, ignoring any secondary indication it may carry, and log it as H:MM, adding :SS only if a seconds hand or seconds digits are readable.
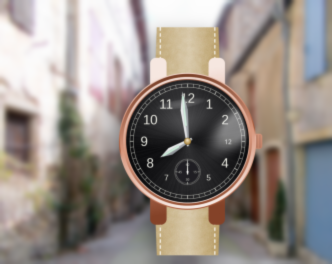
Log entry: 7:59
